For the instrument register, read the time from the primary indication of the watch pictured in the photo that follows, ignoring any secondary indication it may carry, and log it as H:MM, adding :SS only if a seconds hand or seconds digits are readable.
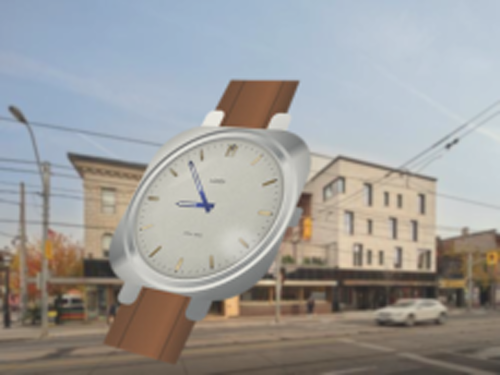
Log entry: 8:53
